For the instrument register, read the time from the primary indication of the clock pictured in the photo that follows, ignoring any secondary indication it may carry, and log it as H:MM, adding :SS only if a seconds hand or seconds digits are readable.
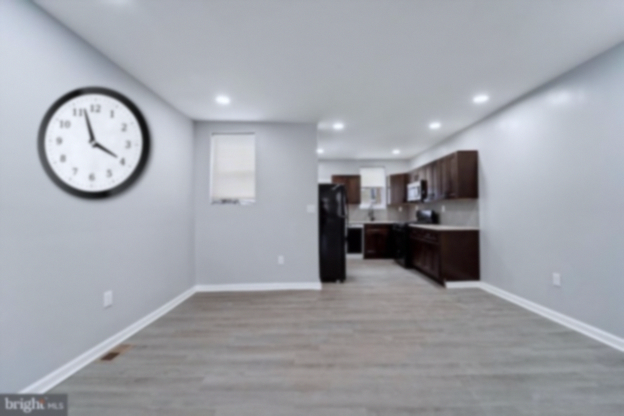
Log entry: 3:57
